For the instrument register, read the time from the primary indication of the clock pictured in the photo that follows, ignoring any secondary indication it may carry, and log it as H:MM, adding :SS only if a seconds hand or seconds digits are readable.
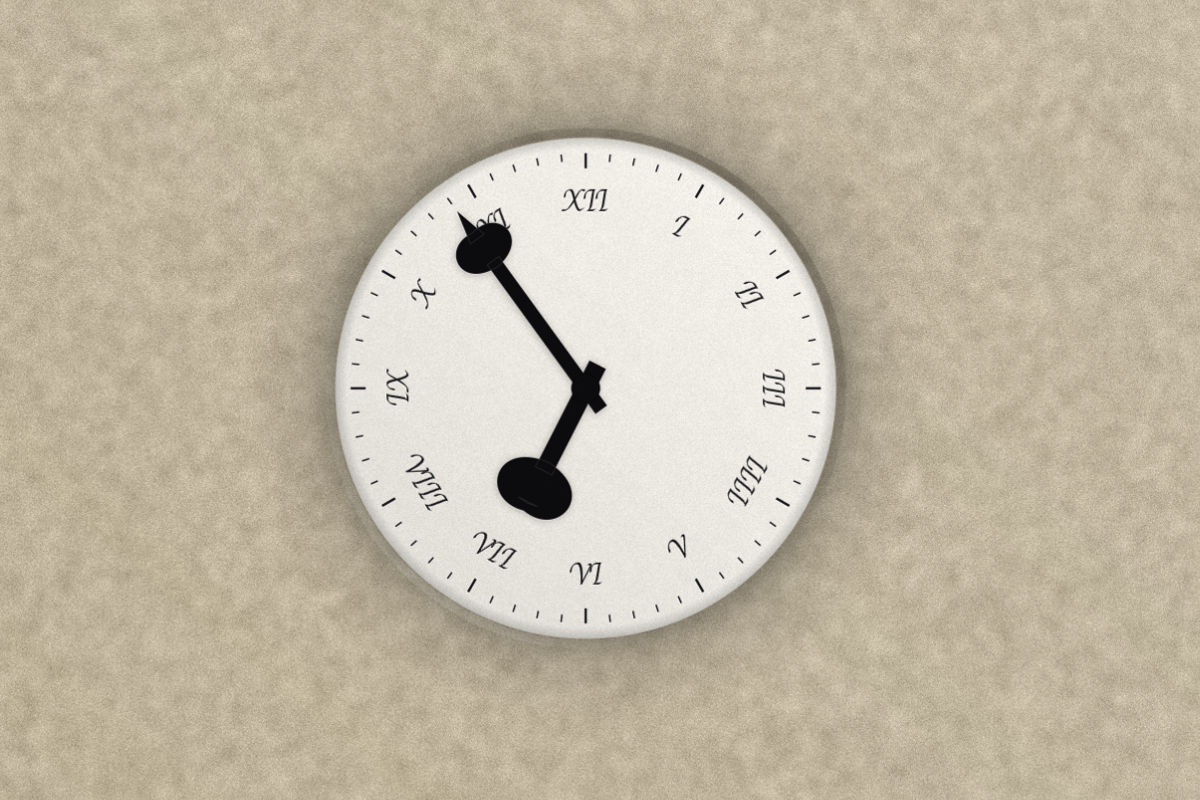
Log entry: 6:54
